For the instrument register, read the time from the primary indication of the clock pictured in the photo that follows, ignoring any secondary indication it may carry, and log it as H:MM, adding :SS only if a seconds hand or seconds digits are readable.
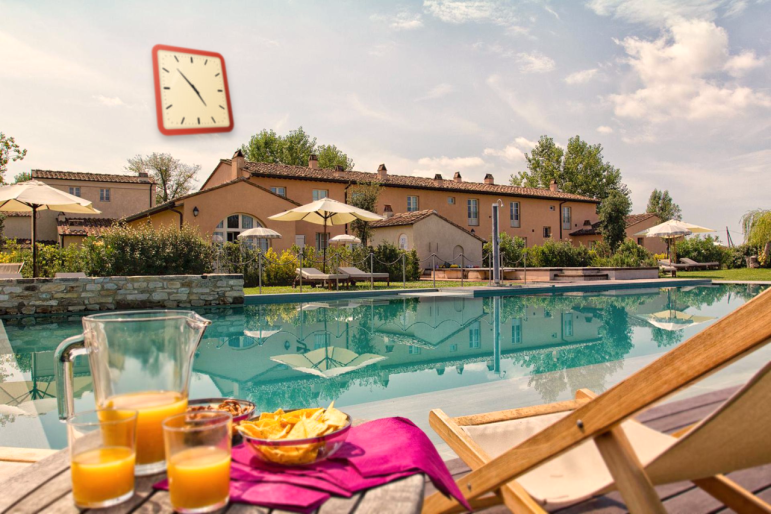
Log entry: 4:53
